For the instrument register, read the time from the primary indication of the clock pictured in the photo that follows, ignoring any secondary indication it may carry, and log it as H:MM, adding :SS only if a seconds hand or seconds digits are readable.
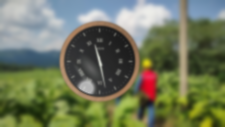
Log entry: 11:28
